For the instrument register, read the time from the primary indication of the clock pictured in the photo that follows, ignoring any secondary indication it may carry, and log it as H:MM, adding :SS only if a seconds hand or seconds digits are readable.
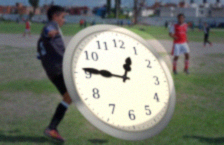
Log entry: 12:46
